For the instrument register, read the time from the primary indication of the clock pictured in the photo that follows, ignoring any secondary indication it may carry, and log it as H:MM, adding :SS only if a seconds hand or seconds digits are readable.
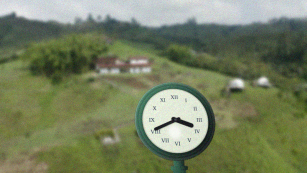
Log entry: 3:41
